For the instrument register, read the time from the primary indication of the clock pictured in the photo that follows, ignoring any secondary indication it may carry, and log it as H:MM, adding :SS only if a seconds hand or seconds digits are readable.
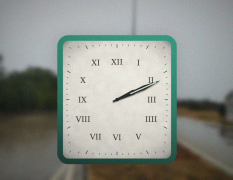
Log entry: 2:11
